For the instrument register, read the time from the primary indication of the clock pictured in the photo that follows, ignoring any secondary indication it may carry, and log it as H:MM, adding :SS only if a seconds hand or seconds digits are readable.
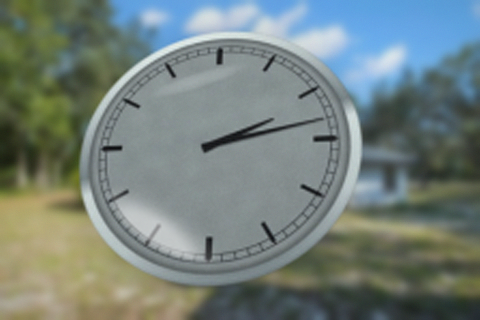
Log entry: 2:13
